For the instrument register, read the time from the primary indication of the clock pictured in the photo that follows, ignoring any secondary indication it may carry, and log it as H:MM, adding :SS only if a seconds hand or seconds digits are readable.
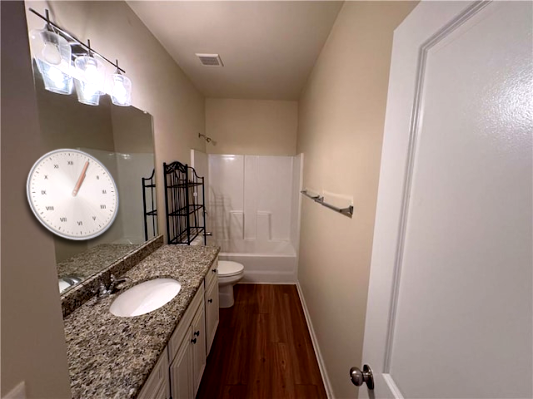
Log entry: 1:05
